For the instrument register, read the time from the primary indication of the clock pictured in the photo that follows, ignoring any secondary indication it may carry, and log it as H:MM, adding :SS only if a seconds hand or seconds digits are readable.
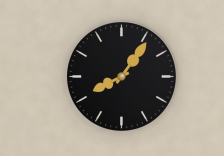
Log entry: 8:06
